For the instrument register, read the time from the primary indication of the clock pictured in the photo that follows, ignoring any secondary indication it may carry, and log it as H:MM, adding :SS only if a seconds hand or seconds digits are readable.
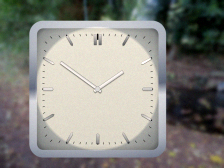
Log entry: 1:51
